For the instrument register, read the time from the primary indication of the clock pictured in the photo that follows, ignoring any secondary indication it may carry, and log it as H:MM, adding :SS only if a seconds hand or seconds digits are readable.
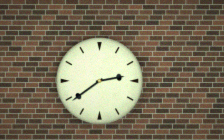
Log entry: 2:39
